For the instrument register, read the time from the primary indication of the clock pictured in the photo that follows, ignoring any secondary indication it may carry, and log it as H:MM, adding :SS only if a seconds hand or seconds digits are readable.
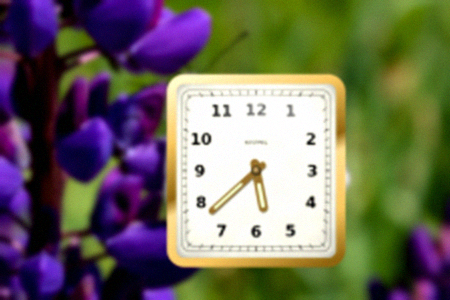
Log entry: 5:38
